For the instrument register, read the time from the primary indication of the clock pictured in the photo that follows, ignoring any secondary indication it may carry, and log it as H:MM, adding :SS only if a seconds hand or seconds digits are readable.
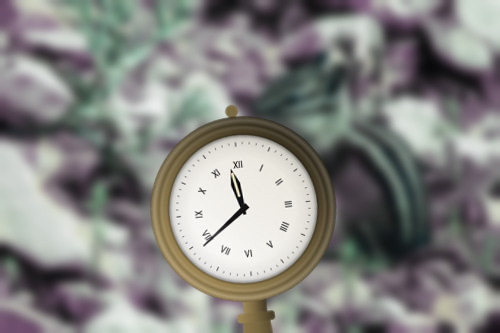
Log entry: 11:39
